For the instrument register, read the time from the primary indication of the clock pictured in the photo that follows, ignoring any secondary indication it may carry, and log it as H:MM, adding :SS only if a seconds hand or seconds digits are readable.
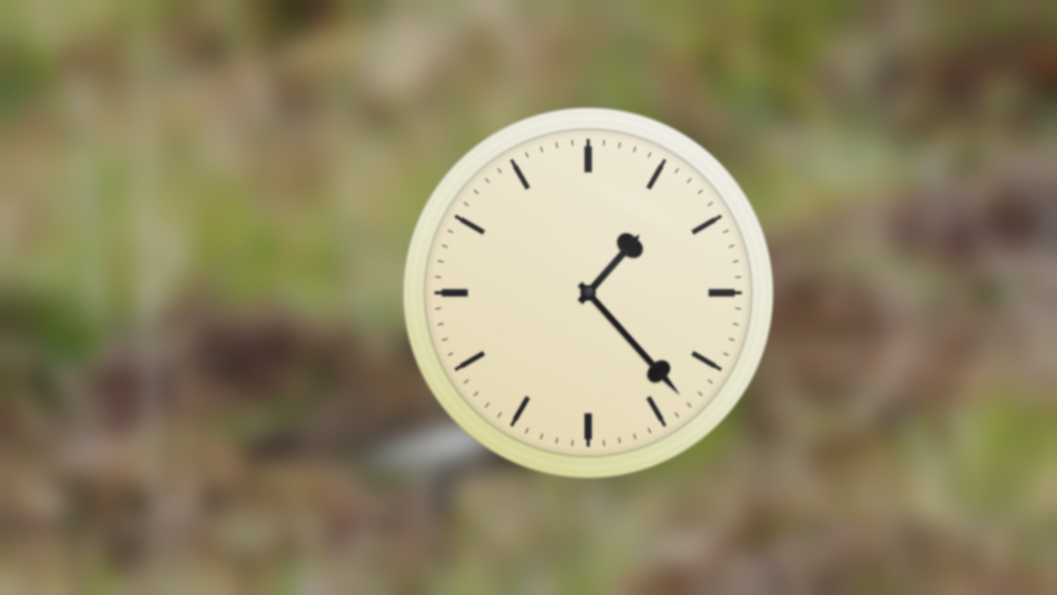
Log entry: 1:23
